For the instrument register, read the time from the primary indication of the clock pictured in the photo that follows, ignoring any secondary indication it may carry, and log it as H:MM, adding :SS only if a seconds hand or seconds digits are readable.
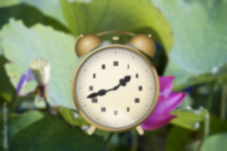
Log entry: 1:42
